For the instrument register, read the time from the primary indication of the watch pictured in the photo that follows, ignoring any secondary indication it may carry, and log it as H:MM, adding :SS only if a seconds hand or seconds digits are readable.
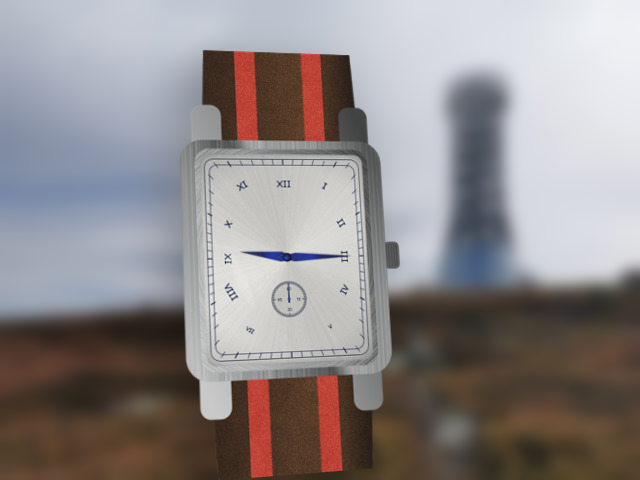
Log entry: 9:15
